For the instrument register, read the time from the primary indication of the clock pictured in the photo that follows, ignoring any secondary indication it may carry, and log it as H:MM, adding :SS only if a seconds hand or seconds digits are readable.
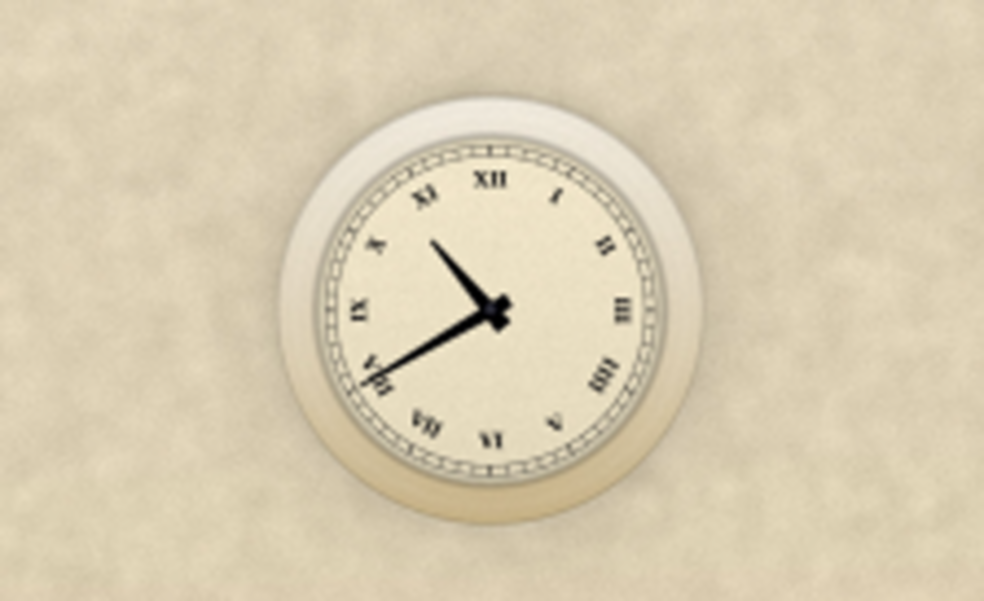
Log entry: 10:40
